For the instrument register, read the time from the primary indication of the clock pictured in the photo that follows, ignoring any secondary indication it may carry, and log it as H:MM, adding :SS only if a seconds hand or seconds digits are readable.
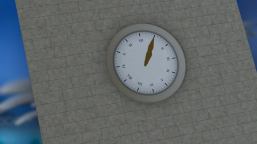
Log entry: 1:05
